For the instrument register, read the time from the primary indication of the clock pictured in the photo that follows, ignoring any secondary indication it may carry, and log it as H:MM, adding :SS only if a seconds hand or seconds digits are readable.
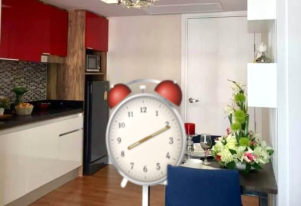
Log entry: 8:11
